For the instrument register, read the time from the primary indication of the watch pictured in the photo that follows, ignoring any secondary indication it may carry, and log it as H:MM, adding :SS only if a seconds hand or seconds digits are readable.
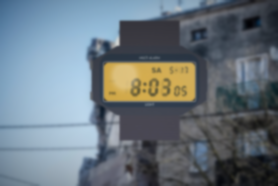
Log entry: 8:03
